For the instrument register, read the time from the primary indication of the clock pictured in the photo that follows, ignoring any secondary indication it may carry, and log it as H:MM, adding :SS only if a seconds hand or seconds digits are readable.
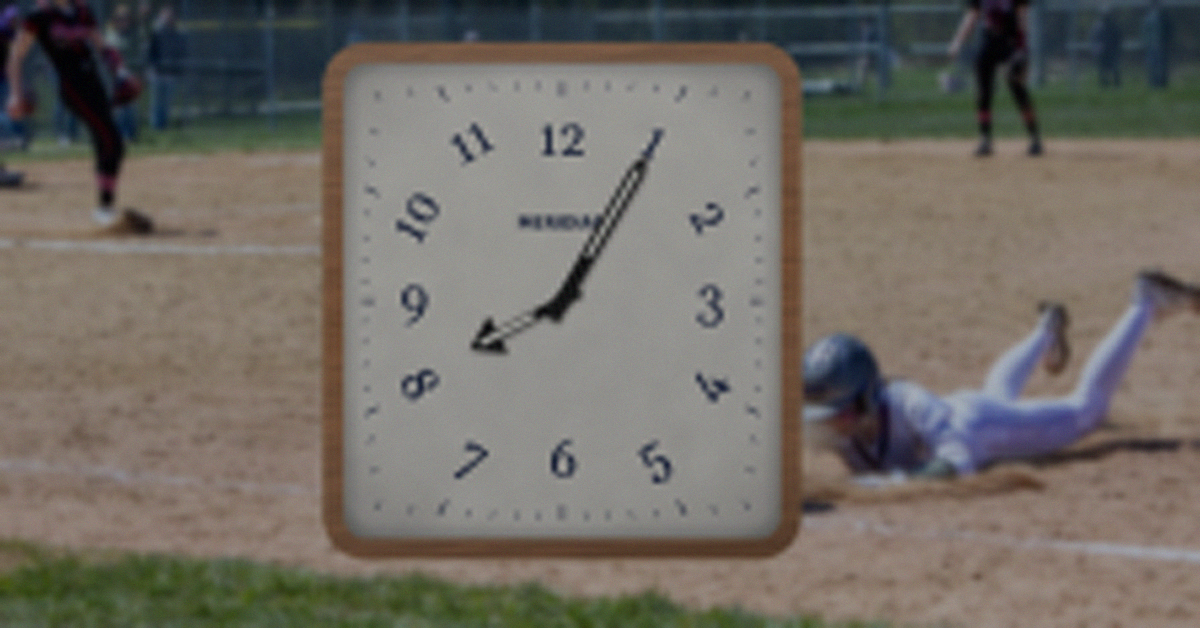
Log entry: 8:05
